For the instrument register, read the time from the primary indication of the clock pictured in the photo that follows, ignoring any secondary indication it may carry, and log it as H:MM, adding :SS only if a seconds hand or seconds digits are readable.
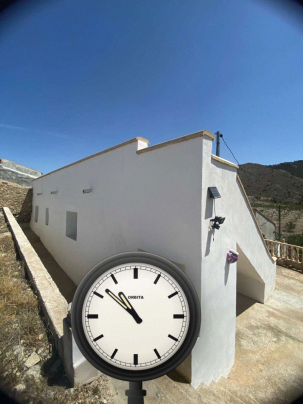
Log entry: 10:52
